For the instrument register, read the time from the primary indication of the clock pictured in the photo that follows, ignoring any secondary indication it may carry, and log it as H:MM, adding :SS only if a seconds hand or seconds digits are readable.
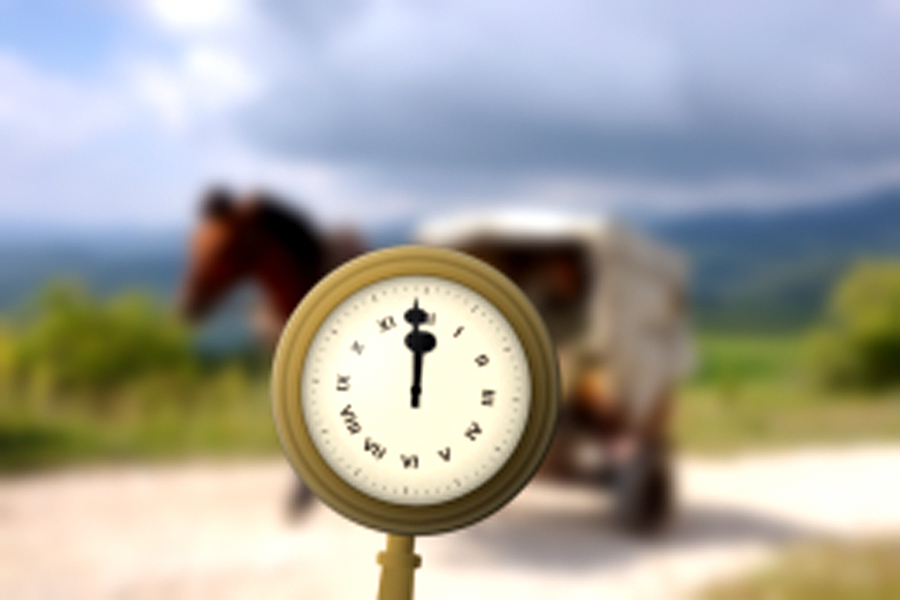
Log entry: 11:59
